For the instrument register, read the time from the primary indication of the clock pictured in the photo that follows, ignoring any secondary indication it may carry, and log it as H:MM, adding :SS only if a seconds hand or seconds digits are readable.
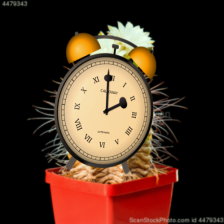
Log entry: 1:59
